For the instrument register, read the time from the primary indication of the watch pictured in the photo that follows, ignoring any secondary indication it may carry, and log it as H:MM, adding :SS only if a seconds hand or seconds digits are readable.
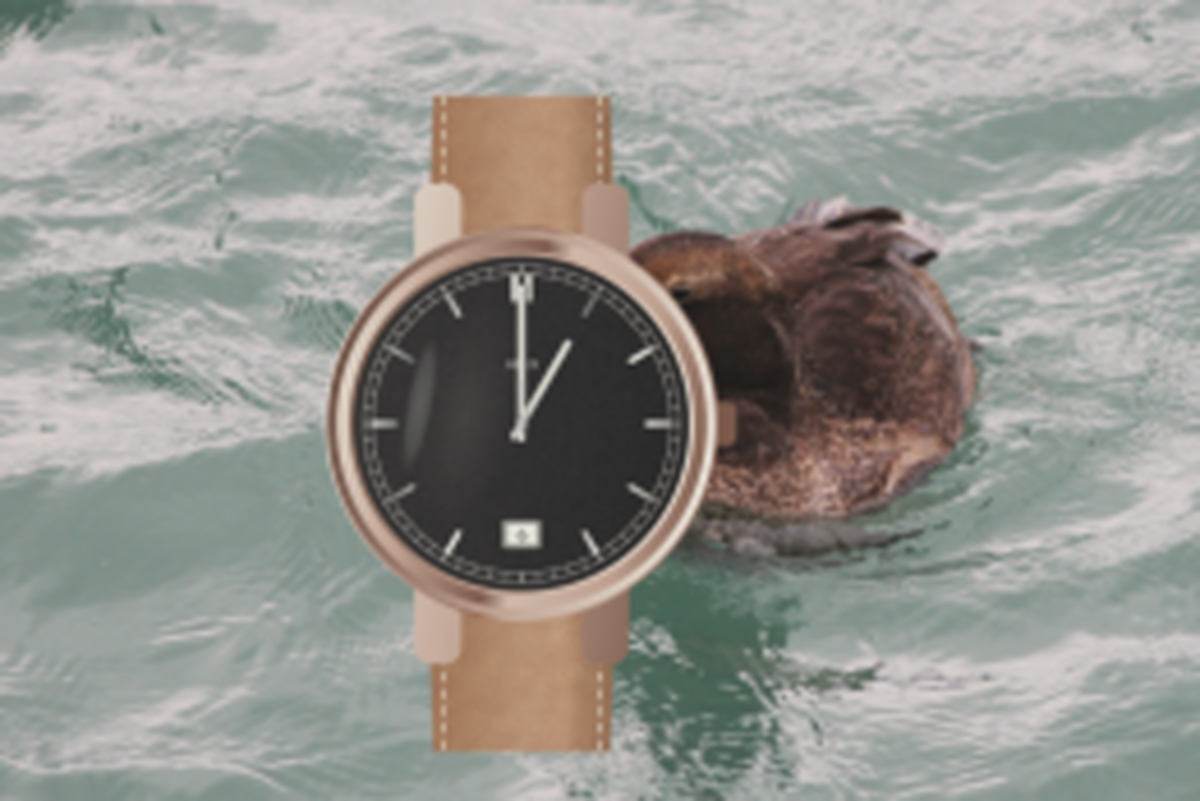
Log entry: 1:00
